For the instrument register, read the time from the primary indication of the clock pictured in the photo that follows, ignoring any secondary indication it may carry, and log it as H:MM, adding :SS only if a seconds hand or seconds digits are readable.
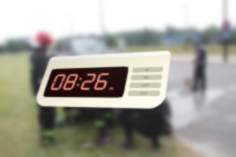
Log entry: 8:26
